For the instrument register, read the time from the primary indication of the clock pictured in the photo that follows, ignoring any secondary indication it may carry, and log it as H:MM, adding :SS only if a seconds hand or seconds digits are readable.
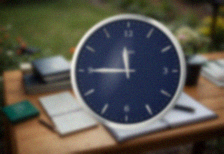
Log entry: 11:45
